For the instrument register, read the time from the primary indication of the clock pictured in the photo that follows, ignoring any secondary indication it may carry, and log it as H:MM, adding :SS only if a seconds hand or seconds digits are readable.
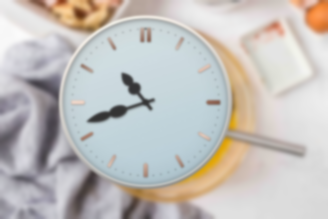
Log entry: 10:42
